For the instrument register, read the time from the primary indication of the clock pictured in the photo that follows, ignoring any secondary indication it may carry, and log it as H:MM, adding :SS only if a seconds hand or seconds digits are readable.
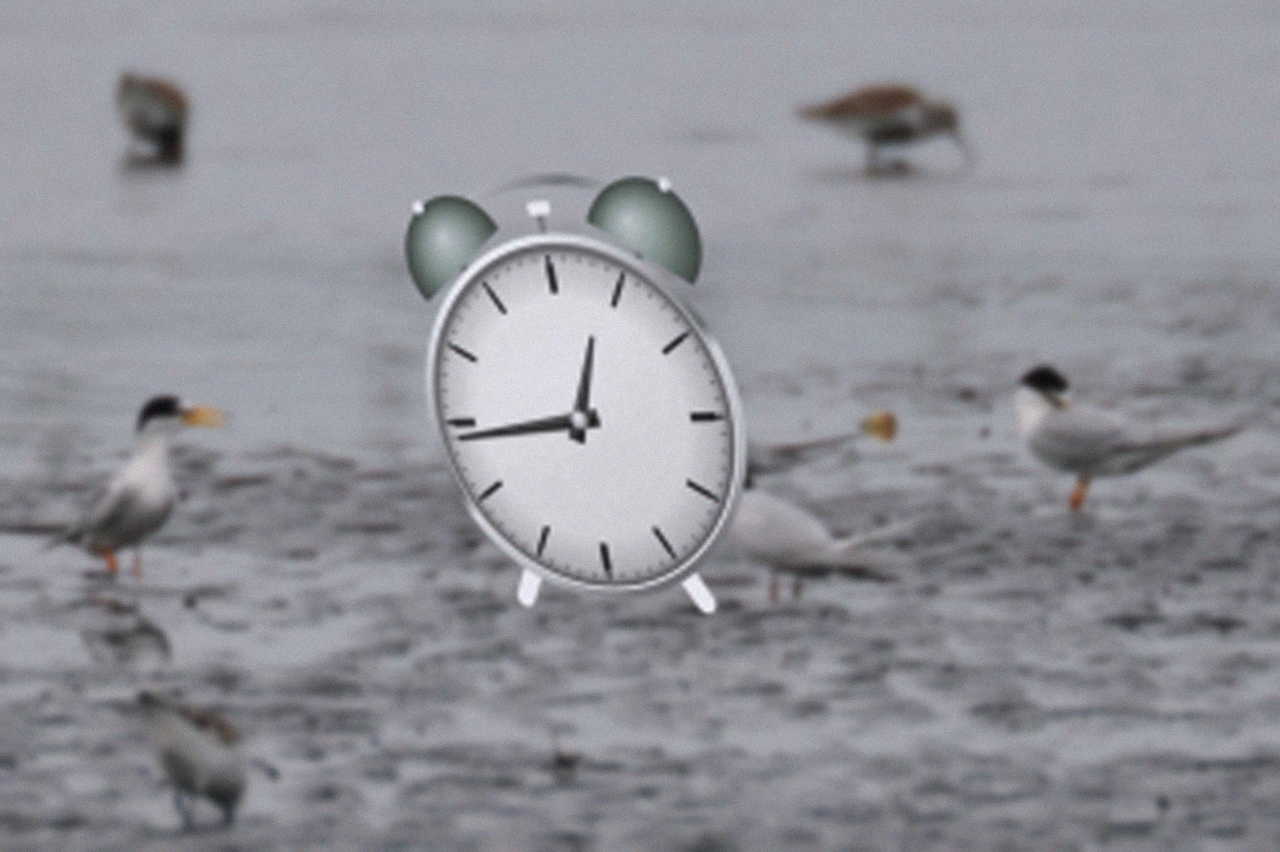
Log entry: 12:44
